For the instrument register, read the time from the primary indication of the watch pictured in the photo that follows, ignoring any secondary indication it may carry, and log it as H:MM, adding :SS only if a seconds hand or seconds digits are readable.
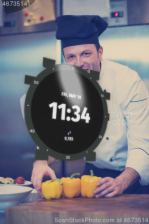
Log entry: 11:34
